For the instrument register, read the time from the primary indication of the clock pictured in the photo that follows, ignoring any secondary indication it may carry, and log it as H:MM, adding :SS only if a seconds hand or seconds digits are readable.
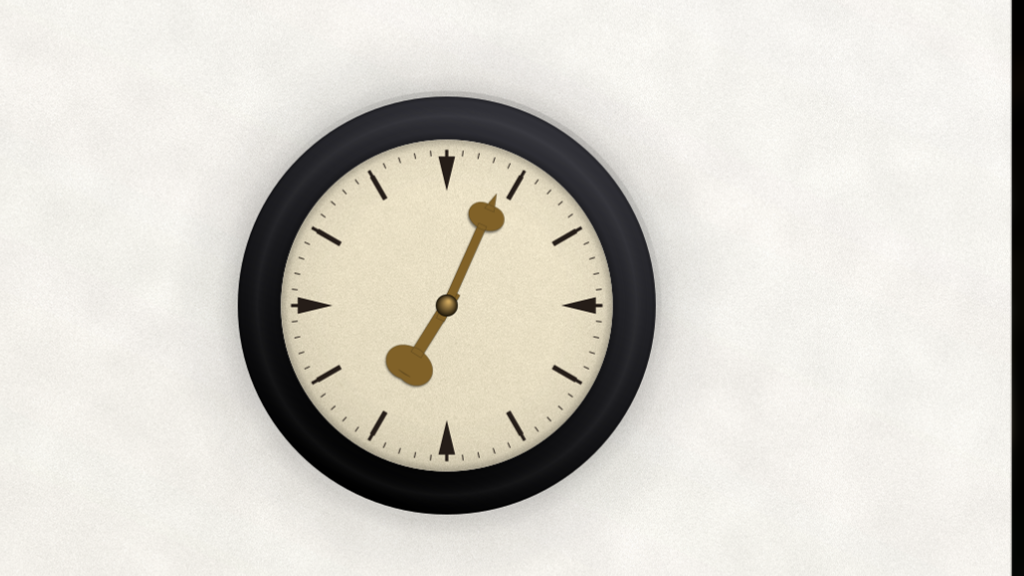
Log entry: 7:04
